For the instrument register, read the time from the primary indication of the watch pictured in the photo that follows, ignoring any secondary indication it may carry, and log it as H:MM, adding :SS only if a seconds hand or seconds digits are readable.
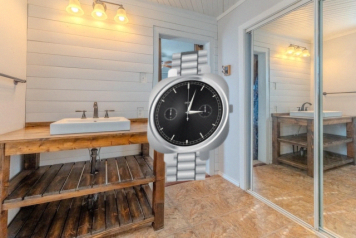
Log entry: 3:03
